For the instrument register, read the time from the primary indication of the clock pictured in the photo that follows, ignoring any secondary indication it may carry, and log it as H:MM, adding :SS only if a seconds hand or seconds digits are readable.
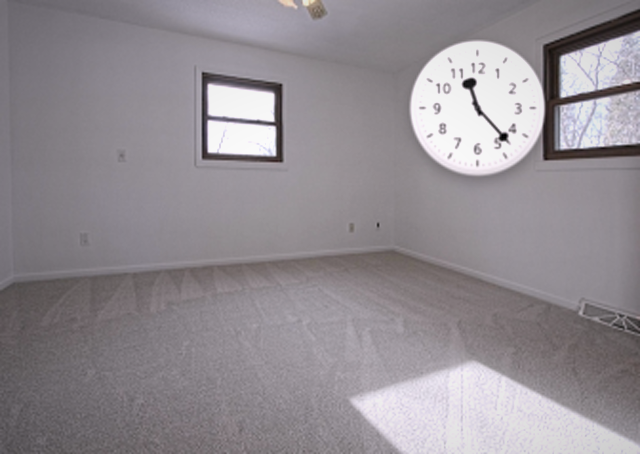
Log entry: 11:23
